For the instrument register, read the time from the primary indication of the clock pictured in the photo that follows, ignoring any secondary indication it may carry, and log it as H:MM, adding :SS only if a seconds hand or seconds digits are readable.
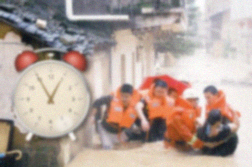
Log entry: 12:55
